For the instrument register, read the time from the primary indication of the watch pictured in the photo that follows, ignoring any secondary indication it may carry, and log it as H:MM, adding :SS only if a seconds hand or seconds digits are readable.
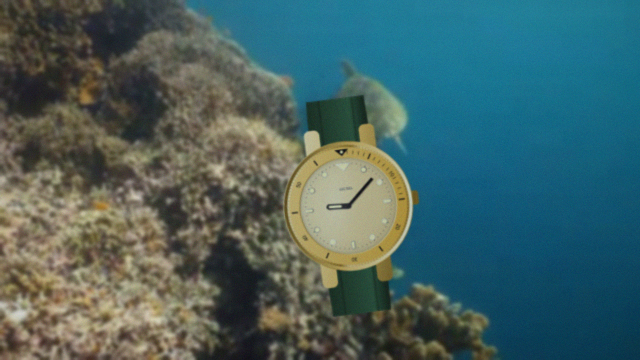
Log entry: 9:08
